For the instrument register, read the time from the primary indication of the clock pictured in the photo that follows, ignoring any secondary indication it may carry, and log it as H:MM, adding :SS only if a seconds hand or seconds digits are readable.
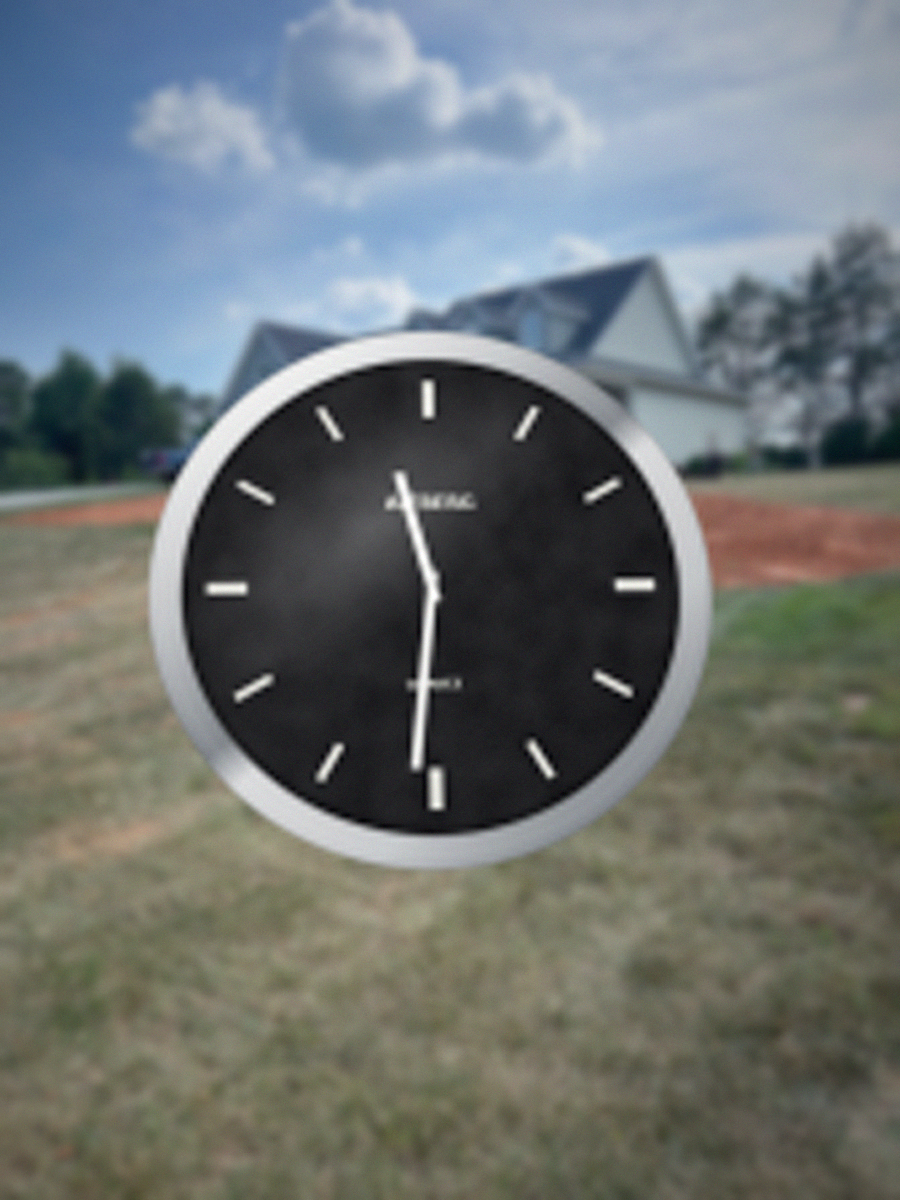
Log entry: 11:31
